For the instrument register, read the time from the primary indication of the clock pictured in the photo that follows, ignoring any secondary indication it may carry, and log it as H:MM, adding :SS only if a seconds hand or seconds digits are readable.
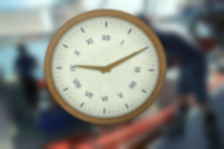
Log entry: 9:10
